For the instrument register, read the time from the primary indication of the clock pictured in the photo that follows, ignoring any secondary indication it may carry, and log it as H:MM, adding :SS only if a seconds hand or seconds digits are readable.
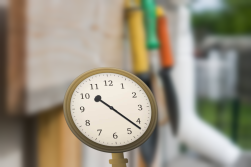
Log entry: 10:22
